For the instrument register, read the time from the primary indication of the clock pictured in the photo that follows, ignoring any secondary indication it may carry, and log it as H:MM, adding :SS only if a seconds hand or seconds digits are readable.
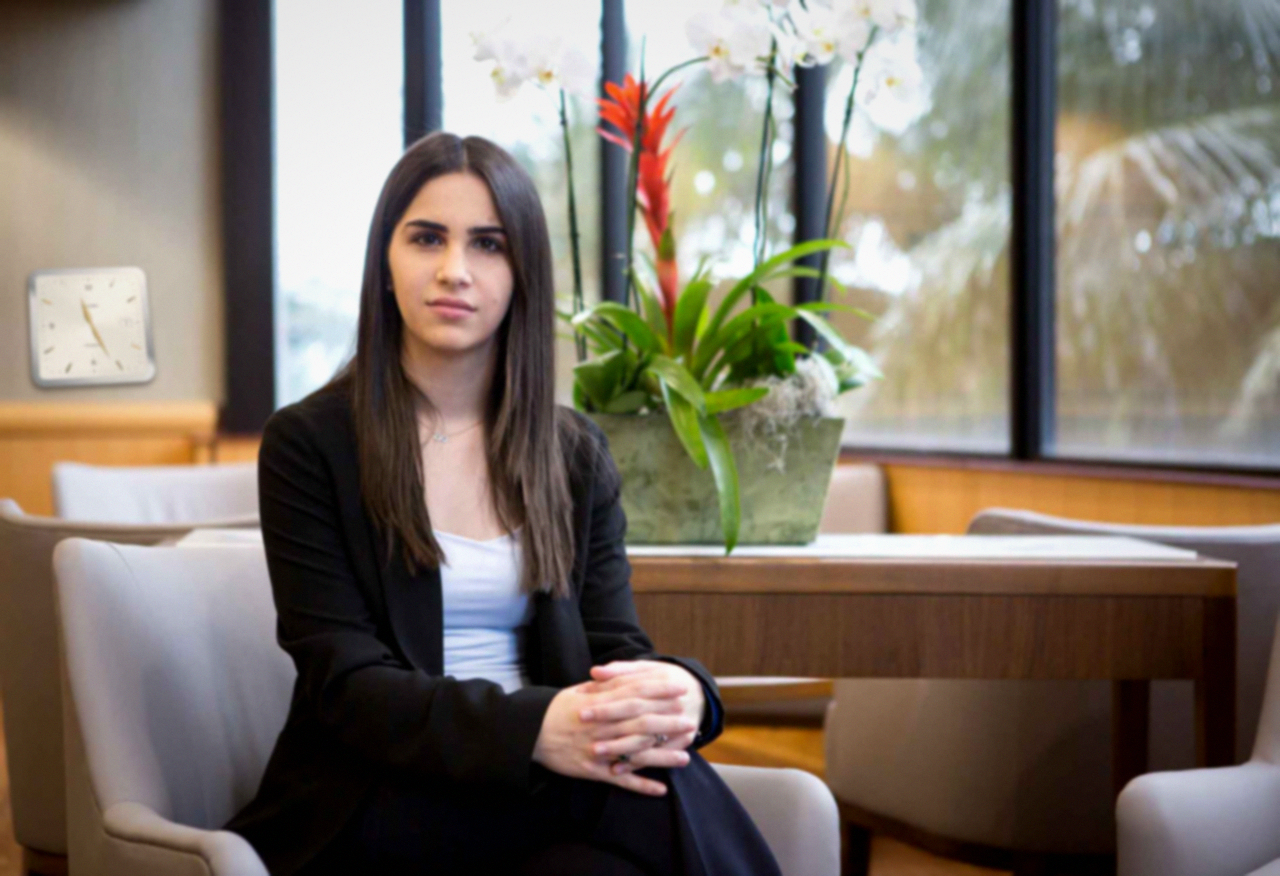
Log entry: 11:26
